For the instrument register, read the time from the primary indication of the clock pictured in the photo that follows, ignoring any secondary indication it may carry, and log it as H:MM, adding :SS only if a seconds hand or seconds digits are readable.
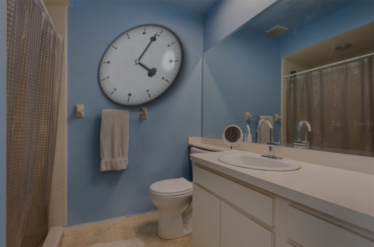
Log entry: 4:04
